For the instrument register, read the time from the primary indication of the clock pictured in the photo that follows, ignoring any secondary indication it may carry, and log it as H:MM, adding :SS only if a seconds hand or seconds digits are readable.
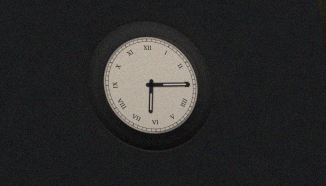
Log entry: 6:15
